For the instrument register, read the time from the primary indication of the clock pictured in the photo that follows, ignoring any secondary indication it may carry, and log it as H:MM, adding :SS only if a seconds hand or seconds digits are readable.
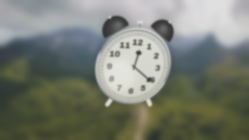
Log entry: 12:21
